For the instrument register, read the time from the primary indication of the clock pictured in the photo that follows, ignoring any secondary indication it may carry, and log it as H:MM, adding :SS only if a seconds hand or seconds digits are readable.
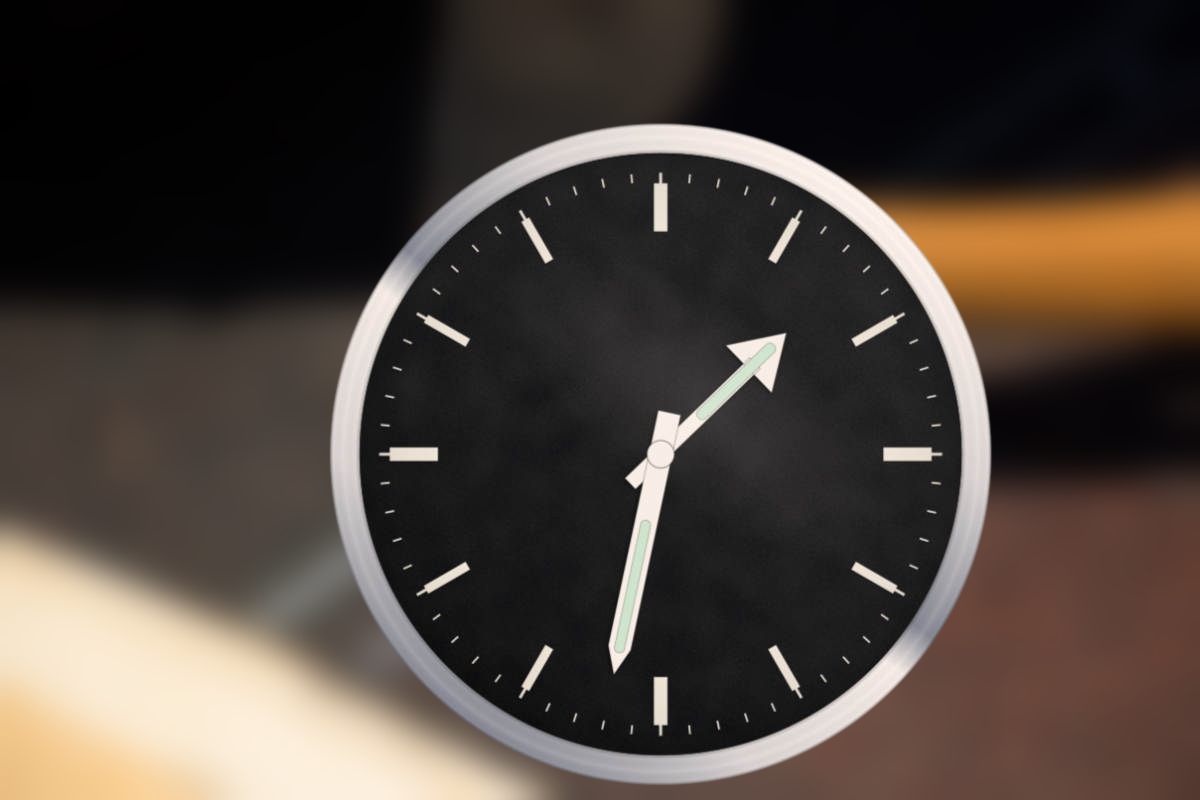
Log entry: 1:32
